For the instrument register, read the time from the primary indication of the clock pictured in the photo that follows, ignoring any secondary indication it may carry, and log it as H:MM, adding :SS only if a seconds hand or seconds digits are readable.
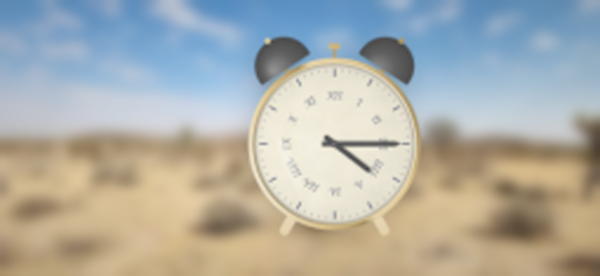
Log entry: 4:15
